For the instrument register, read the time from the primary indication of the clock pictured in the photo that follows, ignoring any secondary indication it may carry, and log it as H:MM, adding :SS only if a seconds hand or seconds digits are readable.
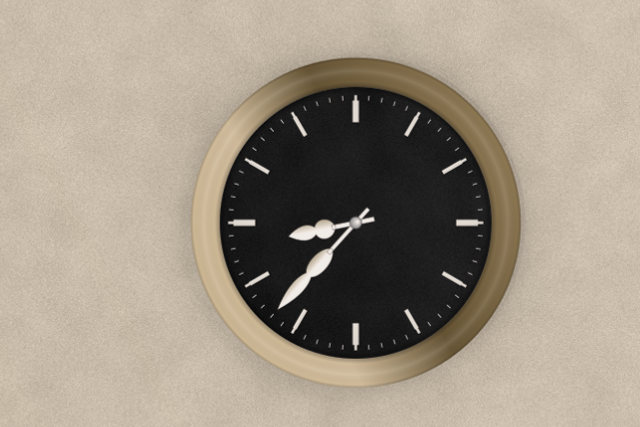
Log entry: 8:37
